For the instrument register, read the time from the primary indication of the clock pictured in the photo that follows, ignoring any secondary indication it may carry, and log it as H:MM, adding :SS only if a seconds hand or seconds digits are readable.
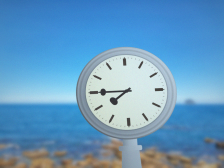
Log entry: 7:45
